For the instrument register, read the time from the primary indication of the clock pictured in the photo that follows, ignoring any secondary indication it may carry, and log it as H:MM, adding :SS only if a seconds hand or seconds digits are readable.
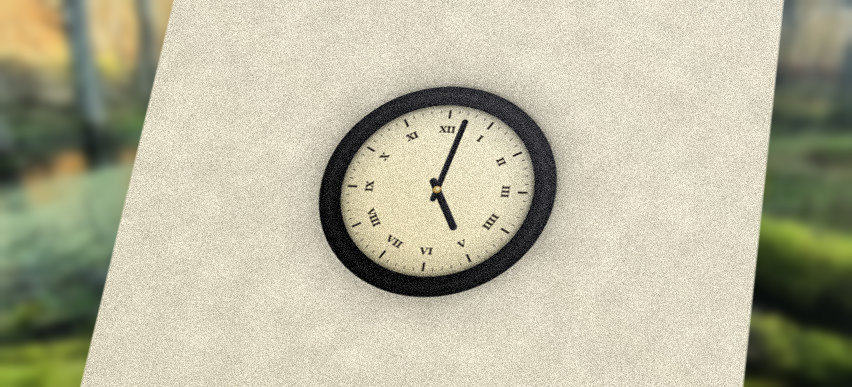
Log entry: 5:02
